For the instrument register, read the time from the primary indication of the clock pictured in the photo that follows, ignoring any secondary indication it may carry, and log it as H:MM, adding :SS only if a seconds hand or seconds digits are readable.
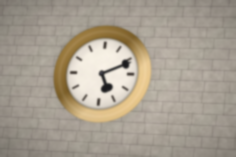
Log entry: 5:11
